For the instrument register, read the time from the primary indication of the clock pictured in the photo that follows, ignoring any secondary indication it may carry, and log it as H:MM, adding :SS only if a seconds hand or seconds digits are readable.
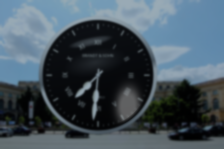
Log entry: 7:31
